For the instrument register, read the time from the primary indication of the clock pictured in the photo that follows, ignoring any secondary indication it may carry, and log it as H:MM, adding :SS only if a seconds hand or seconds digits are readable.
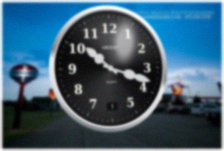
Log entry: 10:18
